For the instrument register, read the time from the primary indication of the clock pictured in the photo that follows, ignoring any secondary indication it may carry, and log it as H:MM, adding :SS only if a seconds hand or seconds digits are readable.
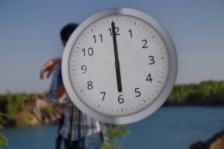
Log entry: 6:00
